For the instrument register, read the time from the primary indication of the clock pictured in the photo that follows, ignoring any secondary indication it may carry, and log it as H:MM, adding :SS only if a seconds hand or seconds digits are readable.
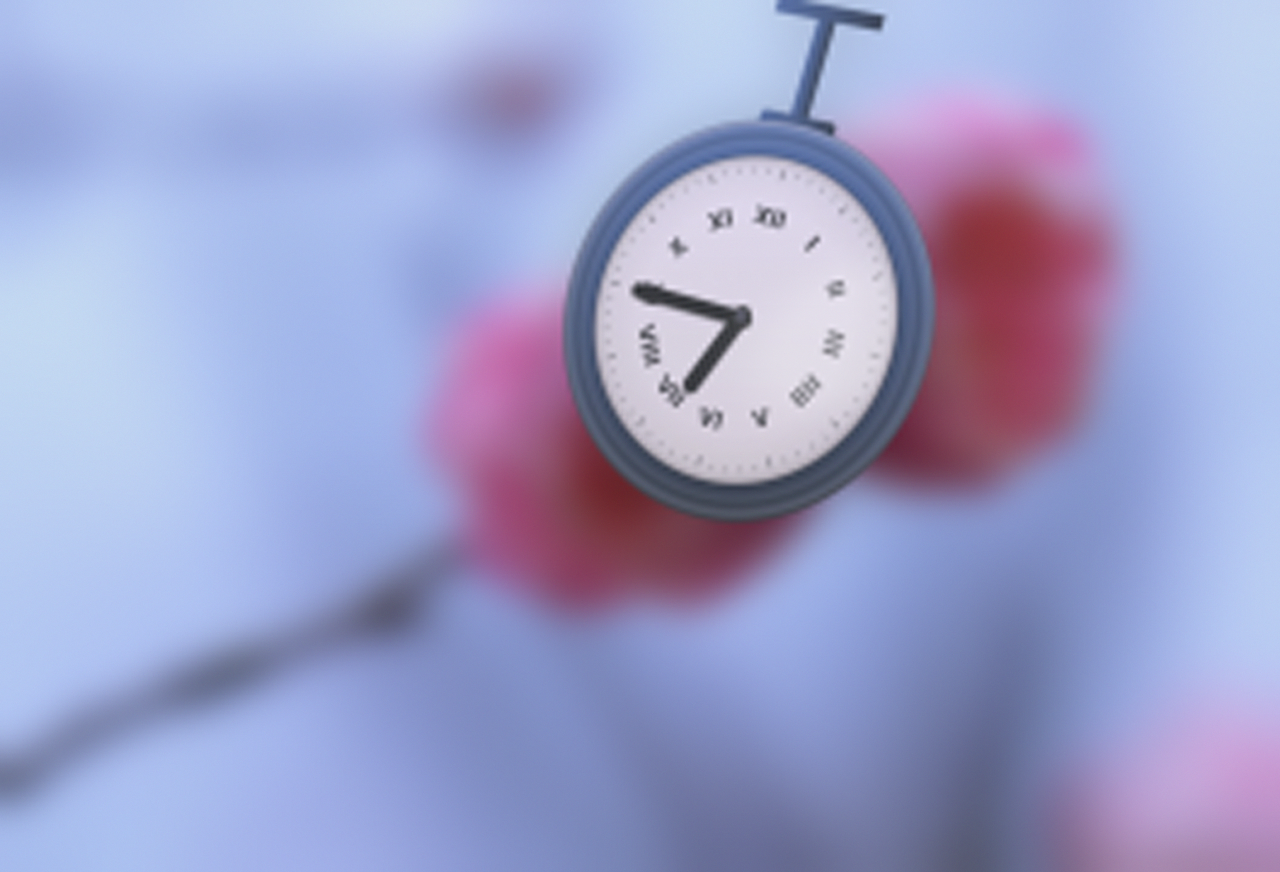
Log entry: 6:45
